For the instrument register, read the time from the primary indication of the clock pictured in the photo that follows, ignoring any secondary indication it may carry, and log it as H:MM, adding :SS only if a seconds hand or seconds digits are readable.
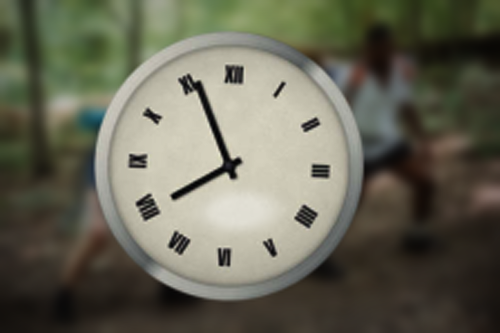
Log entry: 7:56
